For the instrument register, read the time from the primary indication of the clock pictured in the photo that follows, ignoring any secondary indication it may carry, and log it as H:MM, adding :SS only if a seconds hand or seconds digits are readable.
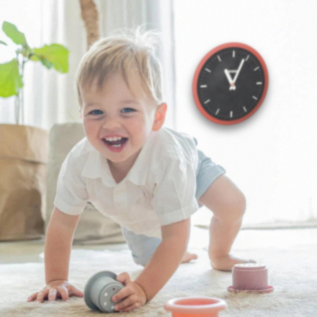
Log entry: 11:04
